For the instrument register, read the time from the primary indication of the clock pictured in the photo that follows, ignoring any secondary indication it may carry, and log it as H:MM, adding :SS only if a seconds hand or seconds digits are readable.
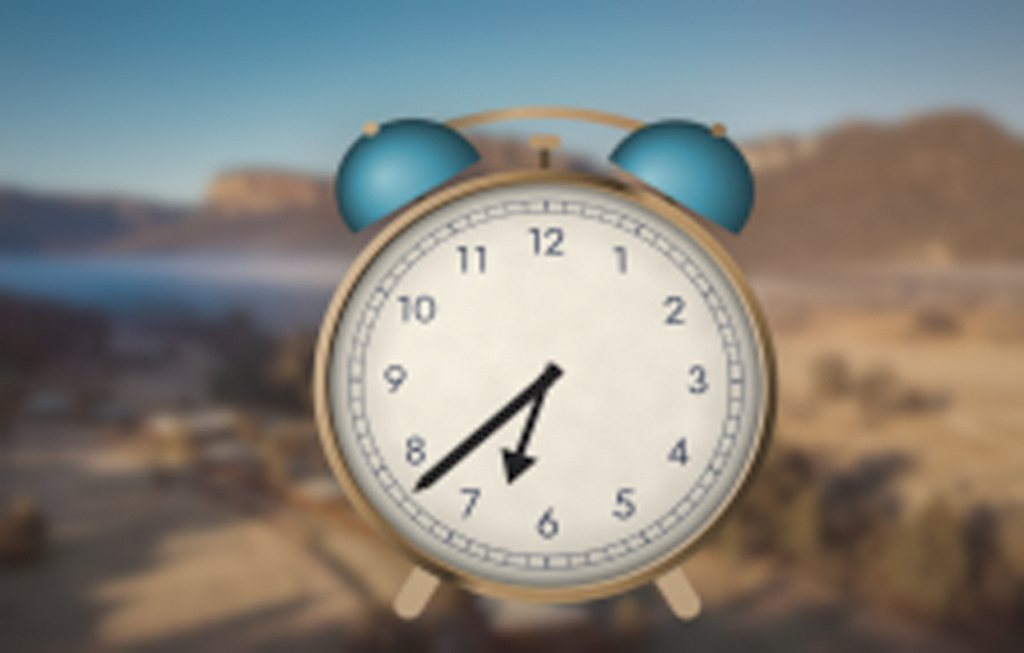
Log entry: 6:38
